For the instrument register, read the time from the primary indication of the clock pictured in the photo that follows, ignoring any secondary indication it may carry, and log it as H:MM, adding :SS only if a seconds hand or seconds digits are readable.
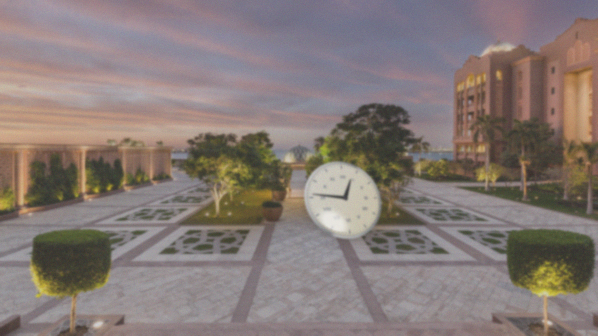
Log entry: 12:46
